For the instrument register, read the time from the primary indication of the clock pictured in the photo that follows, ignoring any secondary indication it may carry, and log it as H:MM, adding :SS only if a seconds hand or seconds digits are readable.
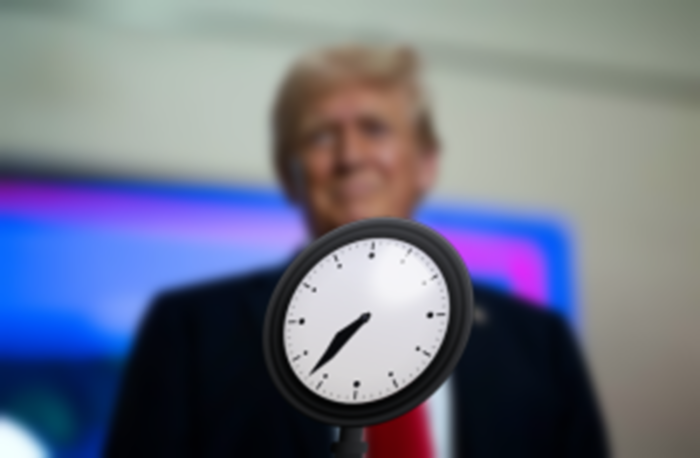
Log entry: 7:37
